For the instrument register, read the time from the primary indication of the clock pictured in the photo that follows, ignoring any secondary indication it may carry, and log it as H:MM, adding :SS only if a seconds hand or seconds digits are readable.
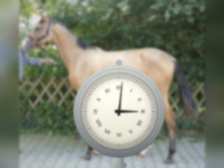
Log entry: 3:01
